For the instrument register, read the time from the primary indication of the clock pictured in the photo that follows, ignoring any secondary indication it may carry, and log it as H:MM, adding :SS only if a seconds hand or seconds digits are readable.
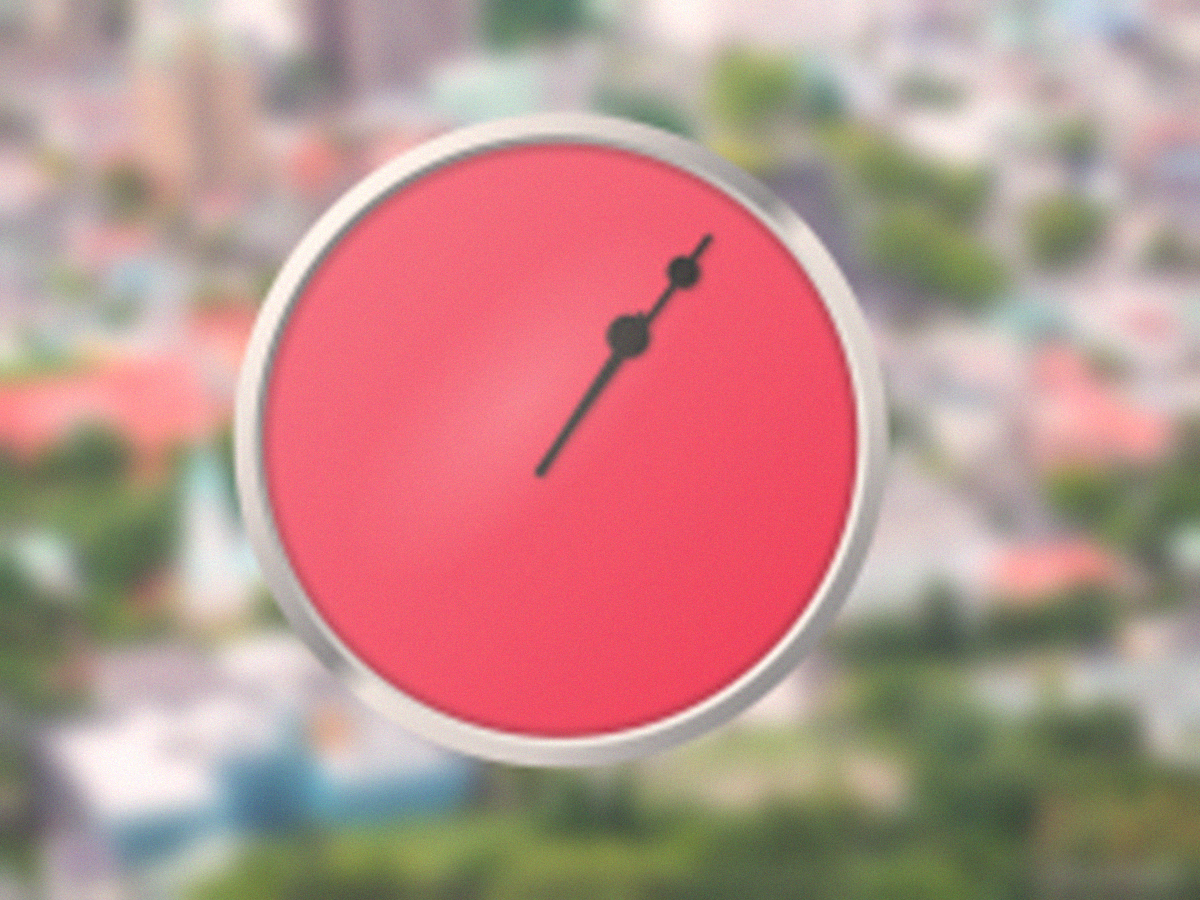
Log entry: 1:06
